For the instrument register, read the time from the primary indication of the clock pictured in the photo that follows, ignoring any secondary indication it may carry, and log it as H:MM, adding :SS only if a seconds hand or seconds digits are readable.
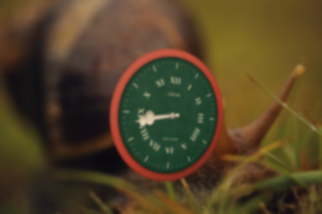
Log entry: 8:43
